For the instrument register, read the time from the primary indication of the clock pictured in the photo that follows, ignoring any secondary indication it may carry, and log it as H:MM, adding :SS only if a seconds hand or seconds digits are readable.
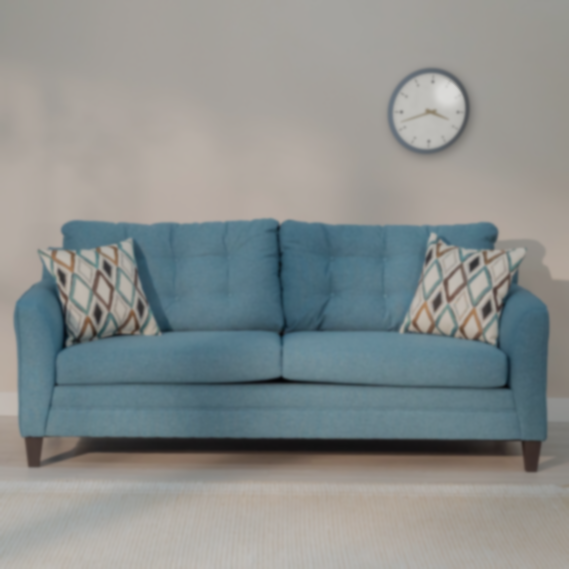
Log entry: 3:42
